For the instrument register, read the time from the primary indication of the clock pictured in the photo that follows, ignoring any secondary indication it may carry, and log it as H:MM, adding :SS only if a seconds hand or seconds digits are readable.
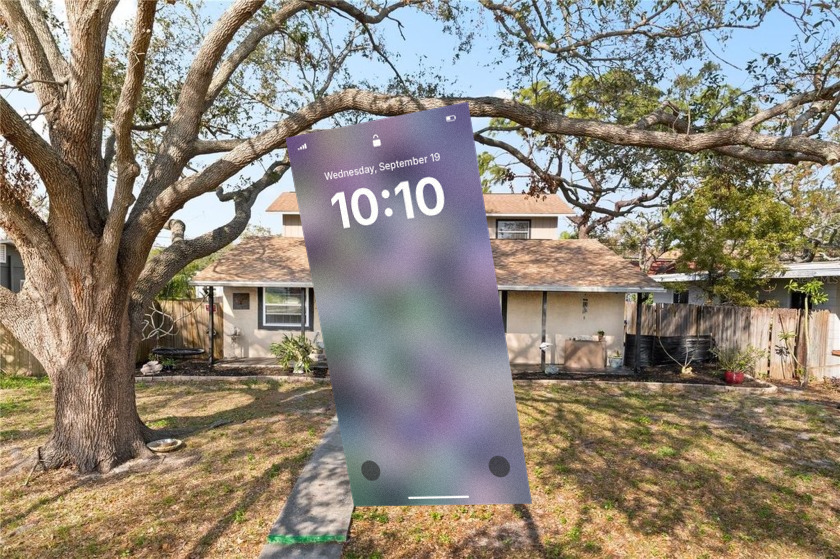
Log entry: 10:10
